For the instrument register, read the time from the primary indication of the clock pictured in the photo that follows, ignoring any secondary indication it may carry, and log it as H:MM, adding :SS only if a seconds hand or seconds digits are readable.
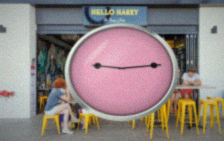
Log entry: 9:14
